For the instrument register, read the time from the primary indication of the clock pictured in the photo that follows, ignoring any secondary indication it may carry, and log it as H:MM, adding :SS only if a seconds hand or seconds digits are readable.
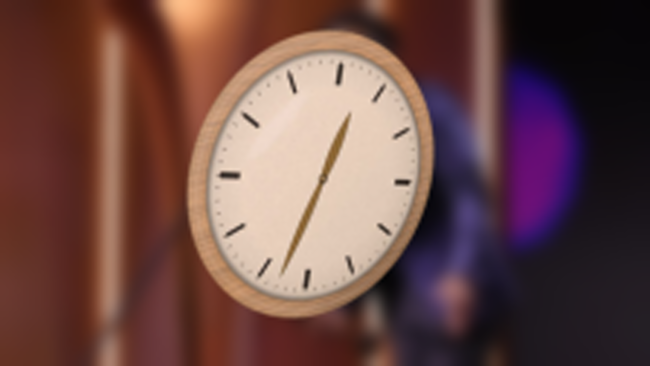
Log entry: 12:33
